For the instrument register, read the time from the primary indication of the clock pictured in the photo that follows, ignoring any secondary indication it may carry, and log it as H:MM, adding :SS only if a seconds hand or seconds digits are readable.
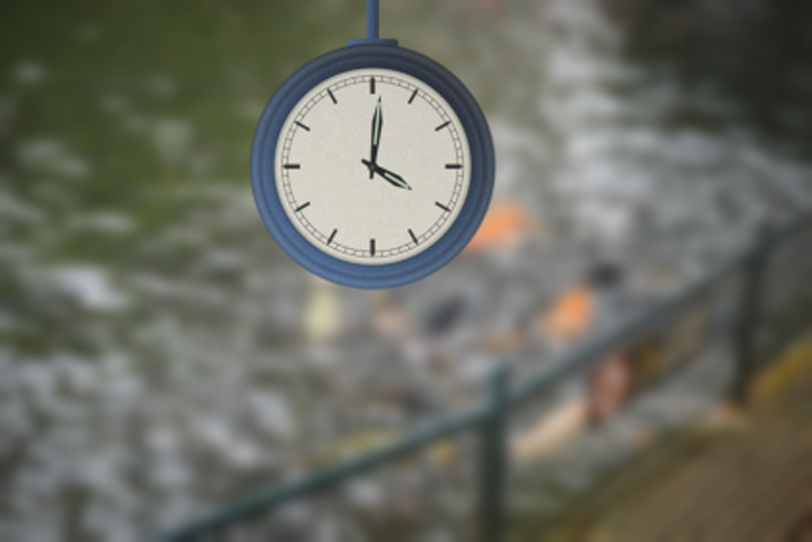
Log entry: 4:01
